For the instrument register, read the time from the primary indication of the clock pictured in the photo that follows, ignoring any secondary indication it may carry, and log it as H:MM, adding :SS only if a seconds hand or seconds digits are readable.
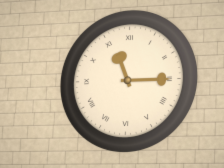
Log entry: 11:15
